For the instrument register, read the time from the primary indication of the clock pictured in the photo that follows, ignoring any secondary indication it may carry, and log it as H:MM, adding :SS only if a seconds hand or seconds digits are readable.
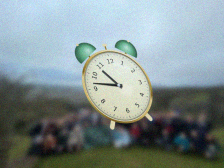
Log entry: 10:47
